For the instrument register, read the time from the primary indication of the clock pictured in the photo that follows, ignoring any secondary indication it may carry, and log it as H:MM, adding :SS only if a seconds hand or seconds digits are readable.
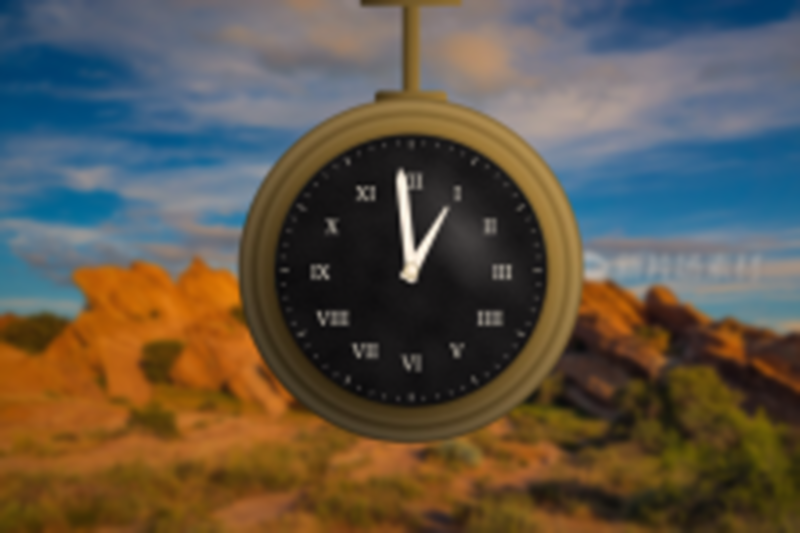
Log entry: 12:59
